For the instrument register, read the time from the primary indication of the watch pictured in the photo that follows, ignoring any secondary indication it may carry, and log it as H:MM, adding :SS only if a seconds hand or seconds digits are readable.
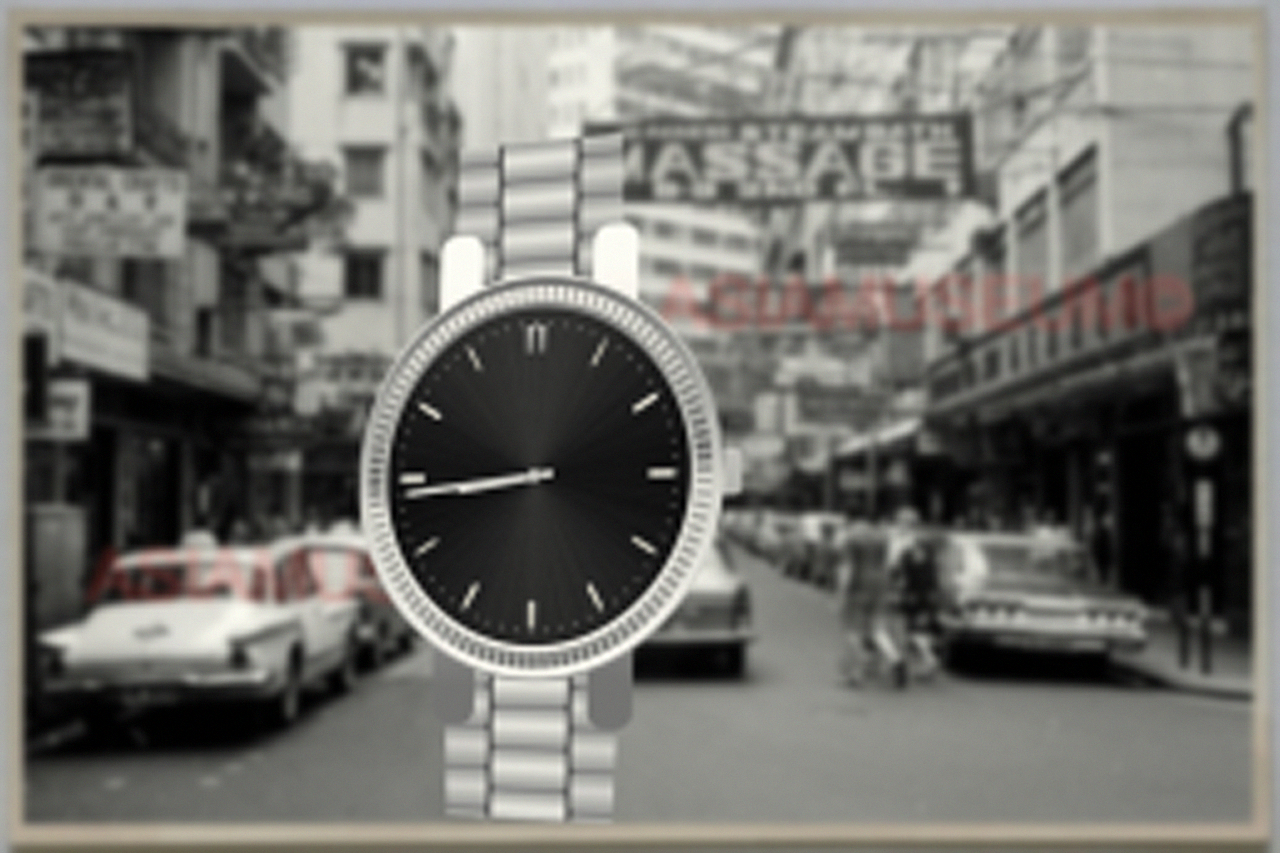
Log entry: 8:44
